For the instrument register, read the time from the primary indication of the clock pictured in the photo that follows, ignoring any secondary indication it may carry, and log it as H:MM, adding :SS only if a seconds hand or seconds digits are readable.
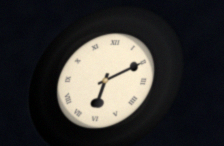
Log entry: 6:10
